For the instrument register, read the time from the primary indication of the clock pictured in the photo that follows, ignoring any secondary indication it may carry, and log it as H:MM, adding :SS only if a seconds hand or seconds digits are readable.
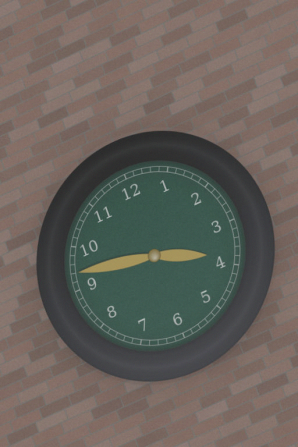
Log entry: 3:47
